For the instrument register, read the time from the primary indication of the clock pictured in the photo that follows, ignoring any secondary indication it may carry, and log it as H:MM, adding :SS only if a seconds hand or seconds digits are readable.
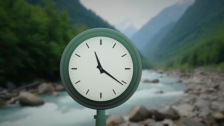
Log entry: 11:21
